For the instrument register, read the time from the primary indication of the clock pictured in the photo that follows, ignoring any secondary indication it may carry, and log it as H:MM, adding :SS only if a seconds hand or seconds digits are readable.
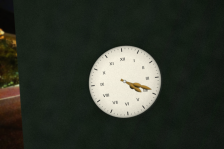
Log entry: 4:19
